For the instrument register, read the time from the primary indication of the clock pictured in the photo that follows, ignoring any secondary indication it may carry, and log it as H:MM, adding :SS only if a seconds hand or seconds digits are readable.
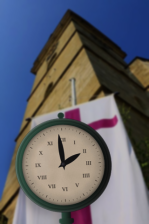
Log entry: 1:59
